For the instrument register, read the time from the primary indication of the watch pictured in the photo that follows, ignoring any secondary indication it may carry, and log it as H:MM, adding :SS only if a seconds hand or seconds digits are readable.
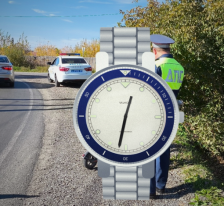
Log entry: 12:32
